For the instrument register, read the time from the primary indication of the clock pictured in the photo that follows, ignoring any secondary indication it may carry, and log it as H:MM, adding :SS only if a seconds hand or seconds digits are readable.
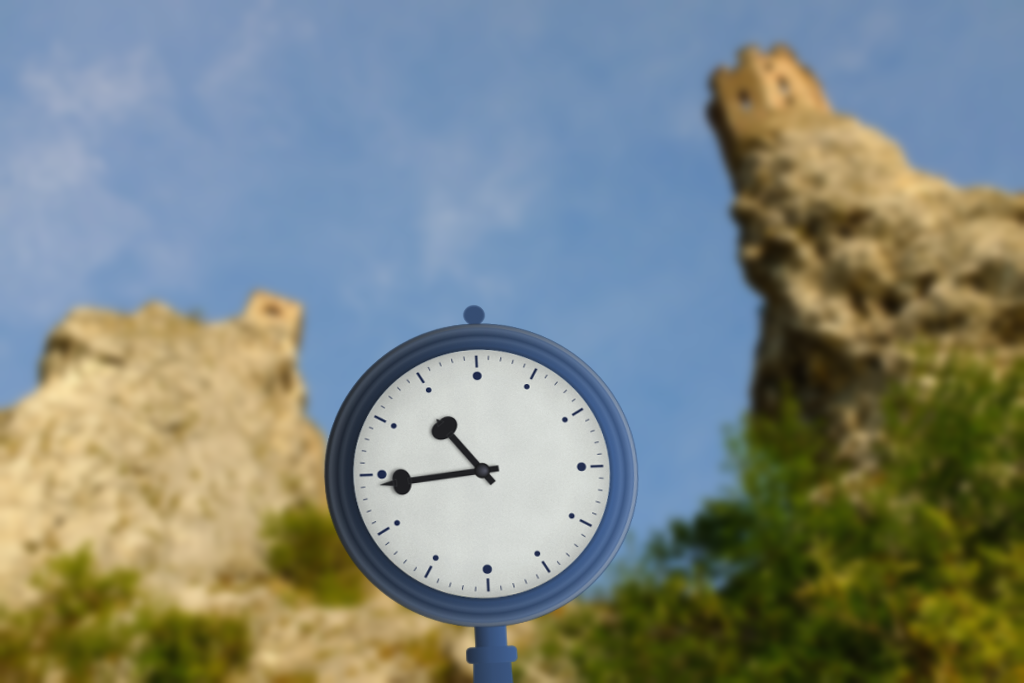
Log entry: 10:44
